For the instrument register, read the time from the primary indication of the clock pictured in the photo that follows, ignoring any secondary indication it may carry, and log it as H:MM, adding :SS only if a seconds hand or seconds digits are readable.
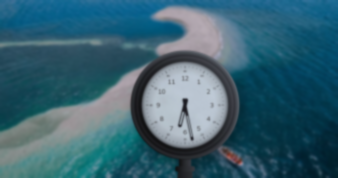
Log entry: 6:28
